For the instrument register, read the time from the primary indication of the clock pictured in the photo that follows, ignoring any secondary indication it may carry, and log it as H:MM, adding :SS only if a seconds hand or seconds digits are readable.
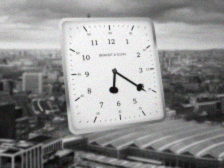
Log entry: 6:21
